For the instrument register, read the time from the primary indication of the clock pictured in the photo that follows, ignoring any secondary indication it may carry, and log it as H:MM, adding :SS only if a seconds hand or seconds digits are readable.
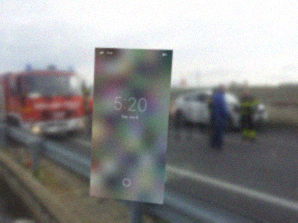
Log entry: 5:20
